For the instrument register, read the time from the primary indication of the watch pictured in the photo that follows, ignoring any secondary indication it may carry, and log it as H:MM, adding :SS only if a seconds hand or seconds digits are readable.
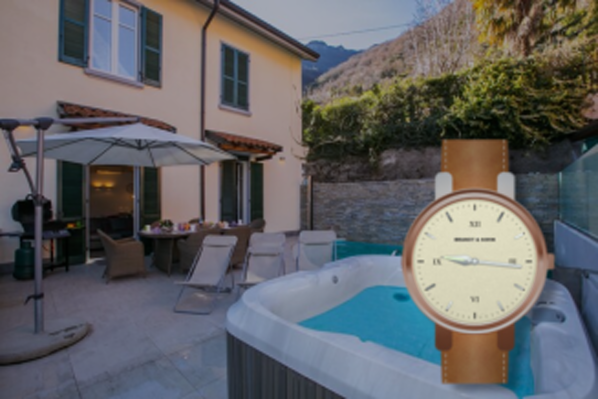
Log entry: 9:16
